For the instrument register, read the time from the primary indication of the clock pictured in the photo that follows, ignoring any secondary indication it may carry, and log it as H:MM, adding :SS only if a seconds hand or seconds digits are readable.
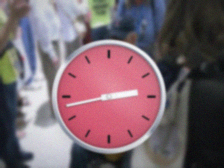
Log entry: 2:43
